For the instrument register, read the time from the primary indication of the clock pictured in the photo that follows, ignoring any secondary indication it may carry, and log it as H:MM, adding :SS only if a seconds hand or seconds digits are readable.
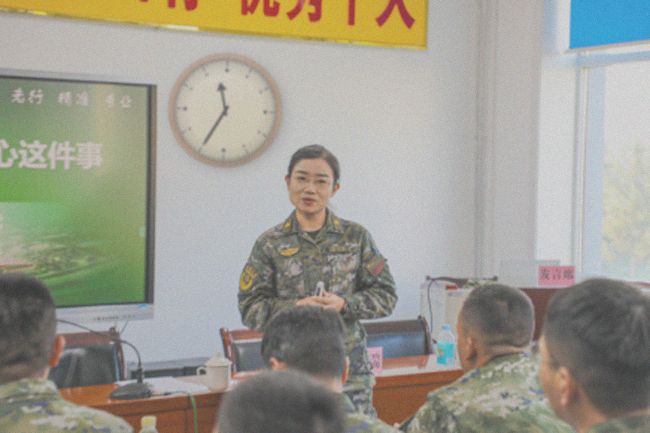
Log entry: 11:35
